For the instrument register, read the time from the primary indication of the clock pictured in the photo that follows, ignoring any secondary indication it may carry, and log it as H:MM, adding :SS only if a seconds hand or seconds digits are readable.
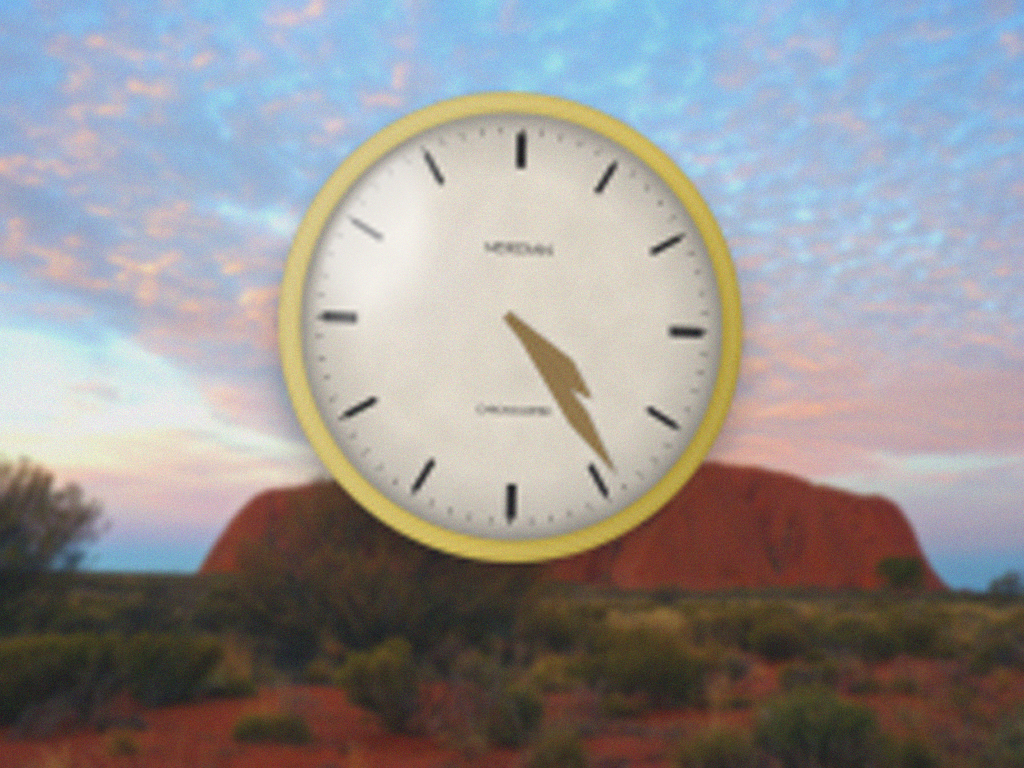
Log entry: 4:24
